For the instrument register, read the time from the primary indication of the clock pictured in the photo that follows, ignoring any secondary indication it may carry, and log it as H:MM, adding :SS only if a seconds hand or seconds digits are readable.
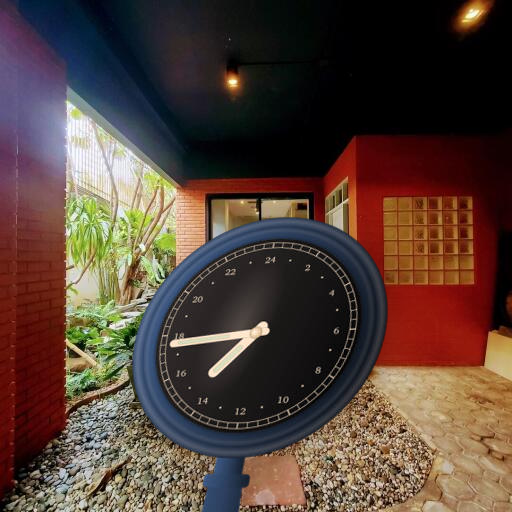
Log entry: 14:44
